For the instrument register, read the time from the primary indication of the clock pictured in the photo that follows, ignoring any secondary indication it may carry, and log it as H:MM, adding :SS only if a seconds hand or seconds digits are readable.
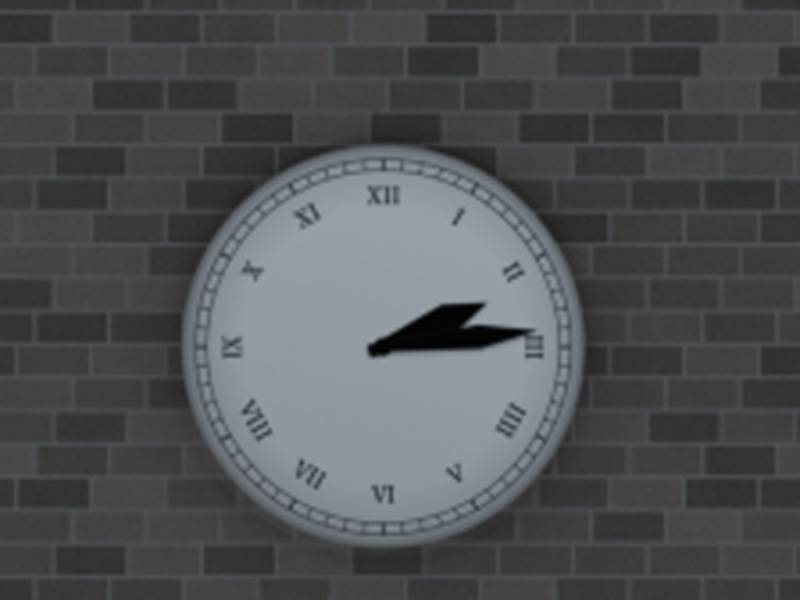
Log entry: 2:14
